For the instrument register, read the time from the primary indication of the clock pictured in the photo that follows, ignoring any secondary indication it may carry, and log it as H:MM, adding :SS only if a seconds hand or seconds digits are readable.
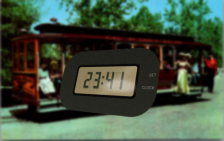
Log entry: 23:41
